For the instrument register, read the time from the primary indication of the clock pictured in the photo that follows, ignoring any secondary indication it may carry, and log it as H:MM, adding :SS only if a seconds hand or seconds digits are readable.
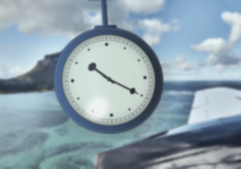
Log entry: 10:20
